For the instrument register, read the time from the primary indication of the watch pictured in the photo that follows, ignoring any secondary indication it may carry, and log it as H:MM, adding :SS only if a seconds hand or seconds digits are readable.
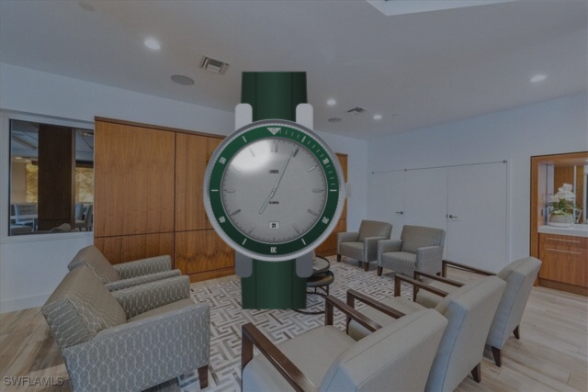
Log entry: 7:04
